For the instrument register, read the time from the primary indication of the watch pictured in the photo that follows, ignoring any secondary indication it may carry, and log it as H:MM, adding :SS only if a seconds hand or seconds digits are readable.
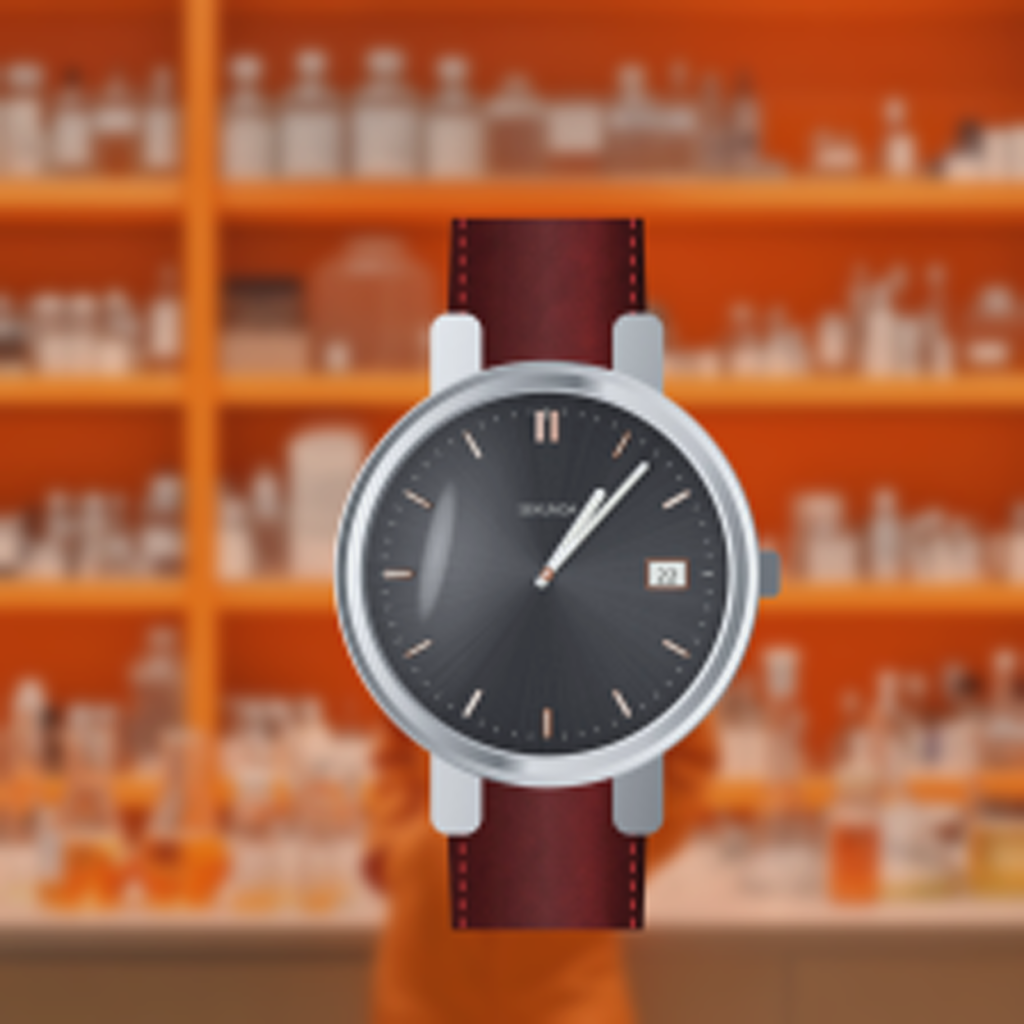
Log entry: 1:07
